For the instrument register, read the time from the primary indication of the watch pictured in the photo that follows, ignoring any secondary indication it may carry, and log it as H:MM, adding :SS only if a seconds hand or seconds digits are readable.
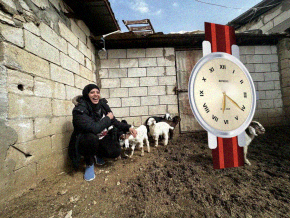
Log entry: 6:21
